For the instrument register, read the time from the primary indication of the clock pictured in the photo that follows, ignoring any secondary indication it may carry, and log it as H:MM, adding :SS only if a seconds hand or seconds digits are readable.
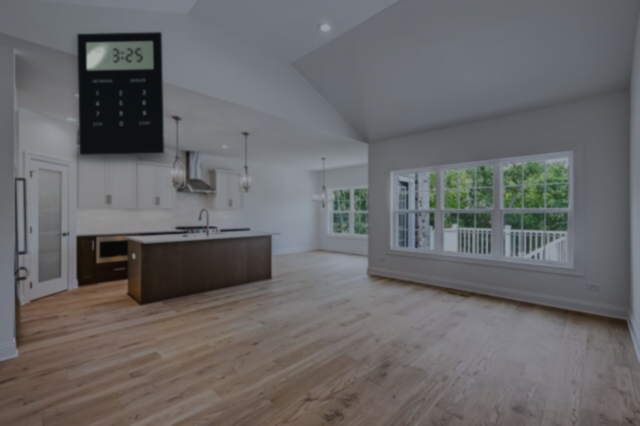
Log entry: 3:25
